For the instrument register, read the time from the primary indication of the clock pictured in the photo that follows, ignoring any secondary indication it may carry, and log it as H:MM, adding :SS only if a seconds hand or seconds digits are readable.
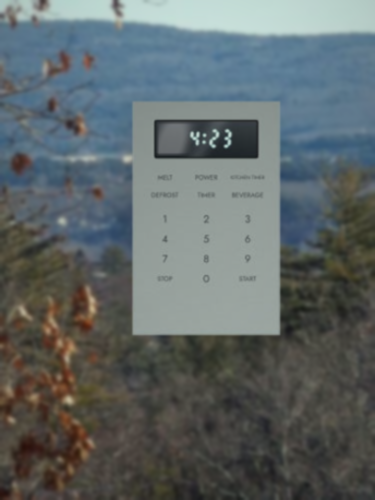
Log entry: 4:23
